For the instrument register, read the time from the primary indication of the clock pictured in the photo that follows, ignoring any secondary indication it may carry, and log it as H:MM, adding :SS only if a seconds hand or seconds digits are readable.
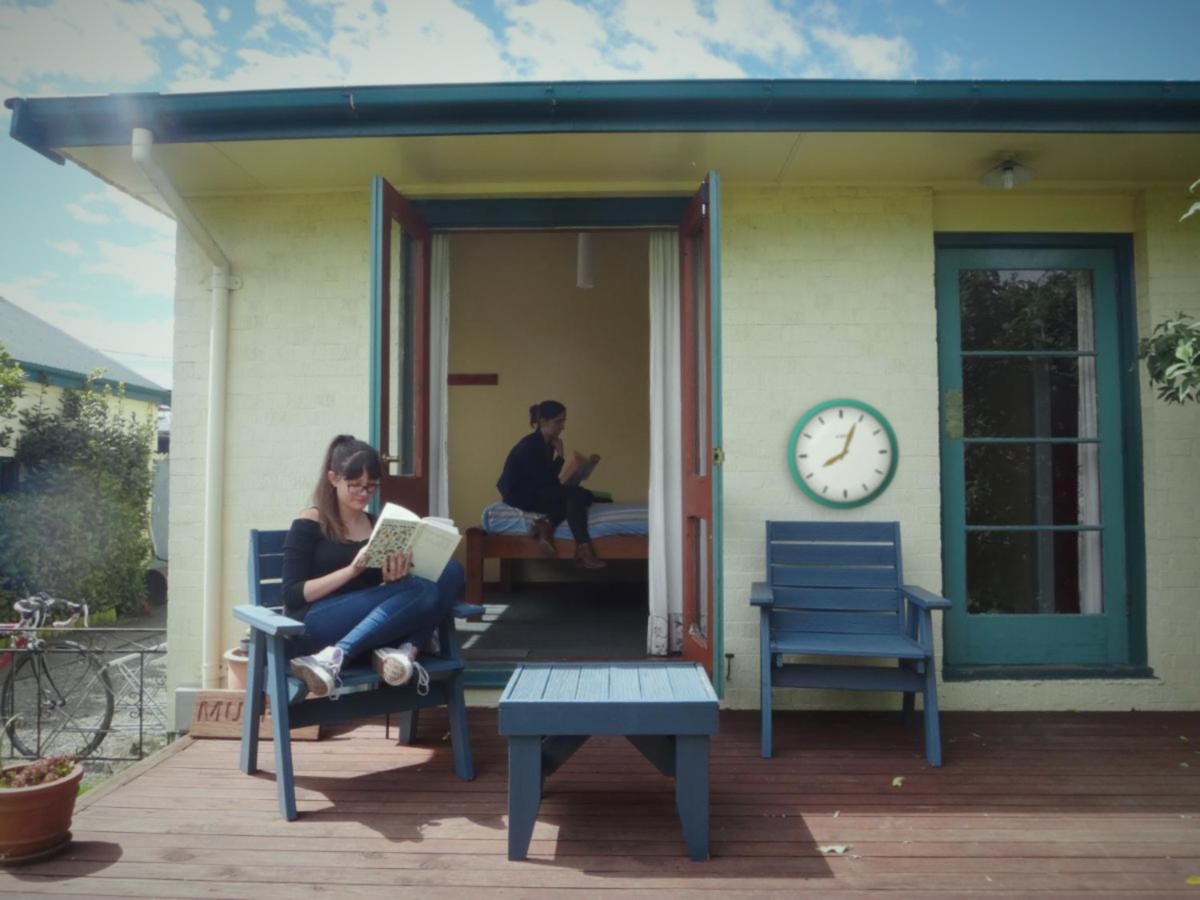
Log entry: 8:04
